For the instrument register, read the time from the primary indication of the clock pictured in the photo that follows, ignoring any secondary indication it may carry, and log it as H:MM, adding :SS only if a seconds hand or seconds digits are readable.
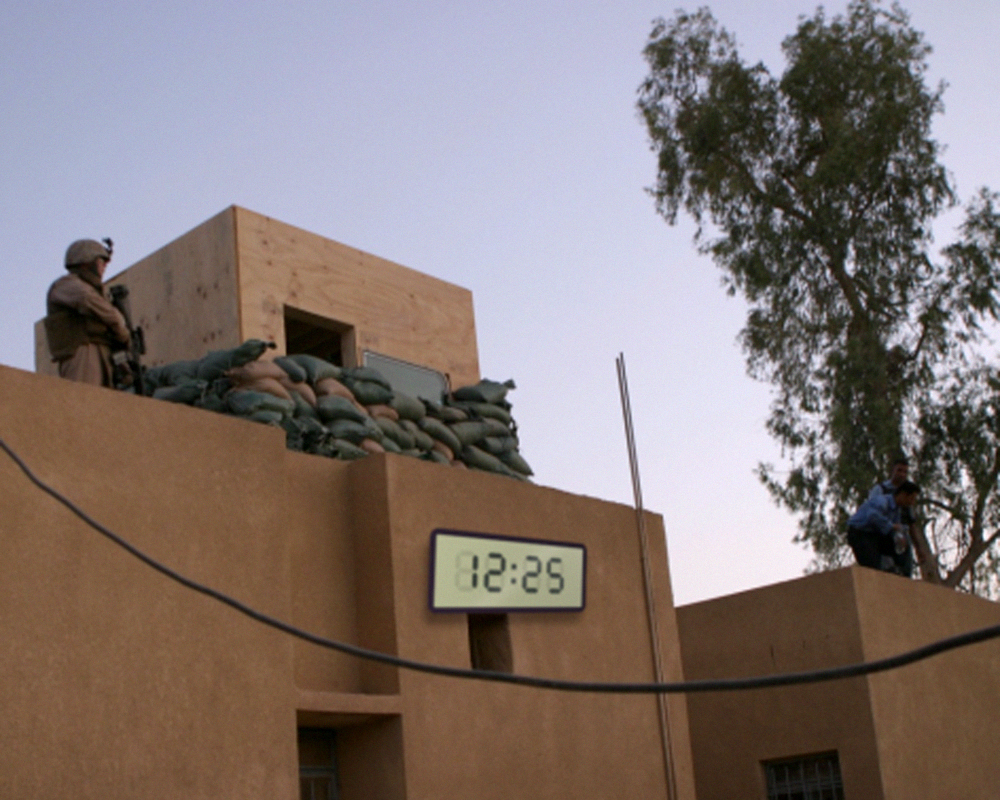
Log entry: 12:25
